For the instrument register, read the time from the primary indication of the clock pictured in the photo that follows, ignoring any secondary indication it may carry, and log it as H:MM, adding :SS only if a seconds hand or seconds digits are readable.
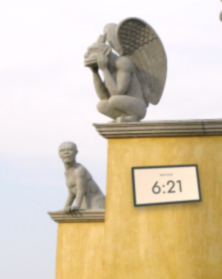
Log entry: 6:21
